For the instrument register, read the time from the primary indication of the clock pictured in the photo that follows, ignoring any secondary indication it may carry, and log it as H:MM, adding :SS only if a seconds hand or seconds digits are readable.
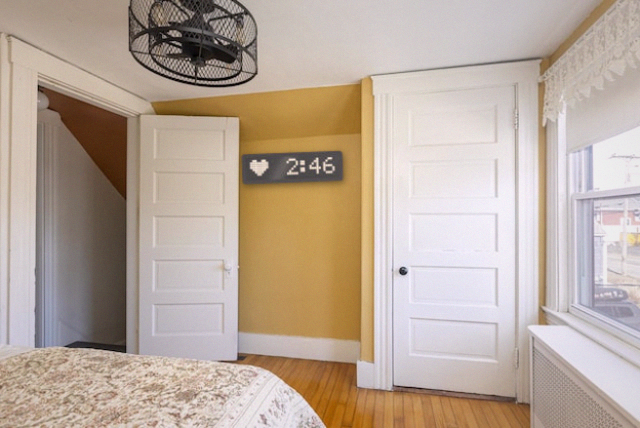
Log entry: 2:46
